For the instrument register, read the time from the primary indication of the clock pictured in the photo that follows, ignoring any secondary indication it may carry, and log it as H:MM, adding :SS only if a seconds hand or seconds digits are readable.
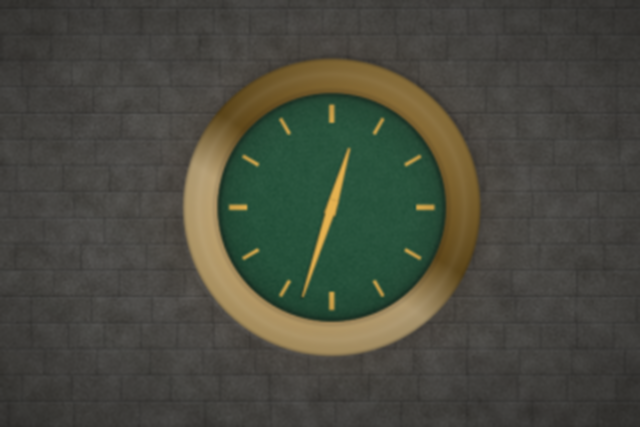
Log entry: 12:33
